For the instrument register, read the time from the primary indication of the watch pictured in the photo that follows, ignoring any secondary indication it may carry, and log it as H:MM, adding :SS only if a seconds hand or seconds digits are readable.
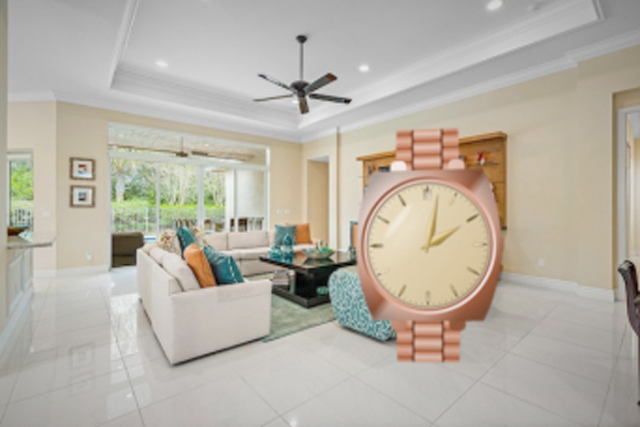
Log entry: 2:02
